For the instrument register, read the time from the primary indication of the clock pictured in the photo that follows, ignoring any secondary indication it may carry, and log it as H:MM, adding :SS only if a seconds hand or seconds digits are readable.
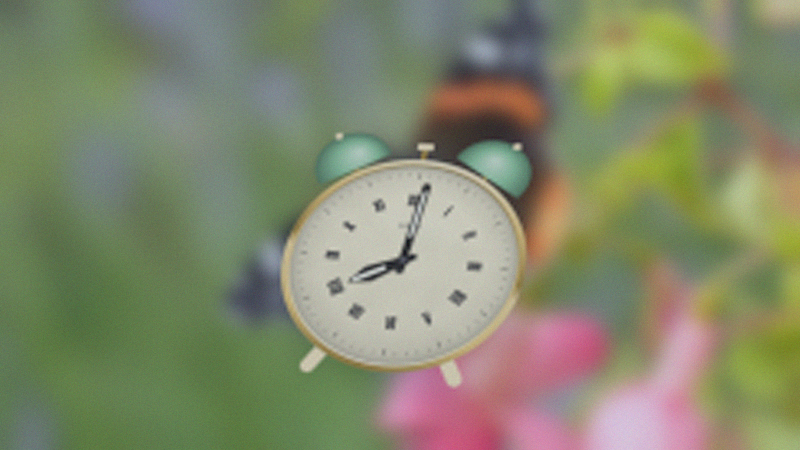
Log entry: 8:01
